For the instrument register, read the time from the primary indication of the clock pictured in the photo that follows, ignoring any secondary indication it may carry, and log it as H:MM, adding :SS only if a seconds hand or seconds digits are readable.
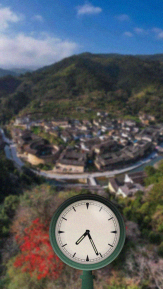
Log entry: 7:26
